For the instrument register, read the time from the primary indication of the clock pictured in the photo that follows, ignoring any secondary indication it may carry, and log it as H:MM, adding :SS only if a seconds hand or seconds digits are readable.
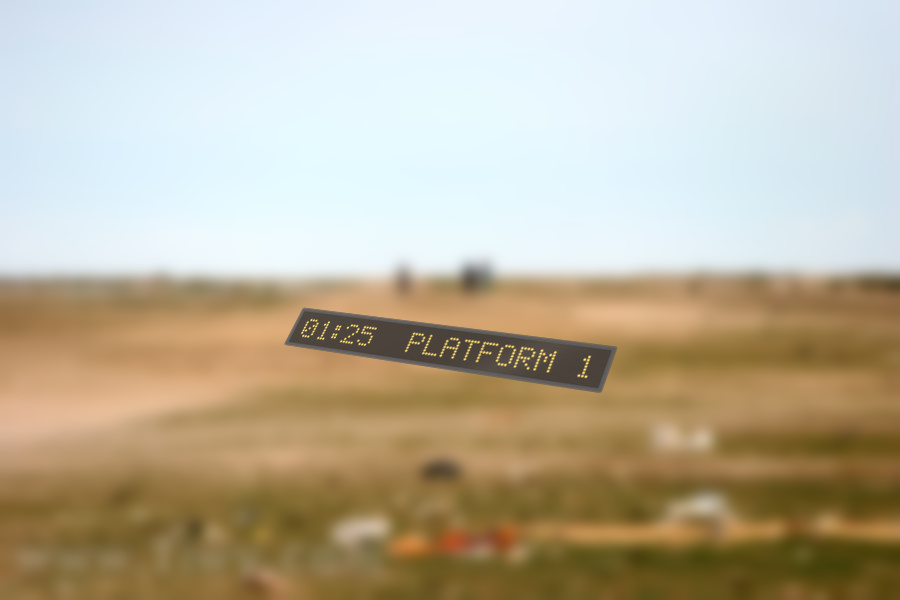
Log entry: 1:25
